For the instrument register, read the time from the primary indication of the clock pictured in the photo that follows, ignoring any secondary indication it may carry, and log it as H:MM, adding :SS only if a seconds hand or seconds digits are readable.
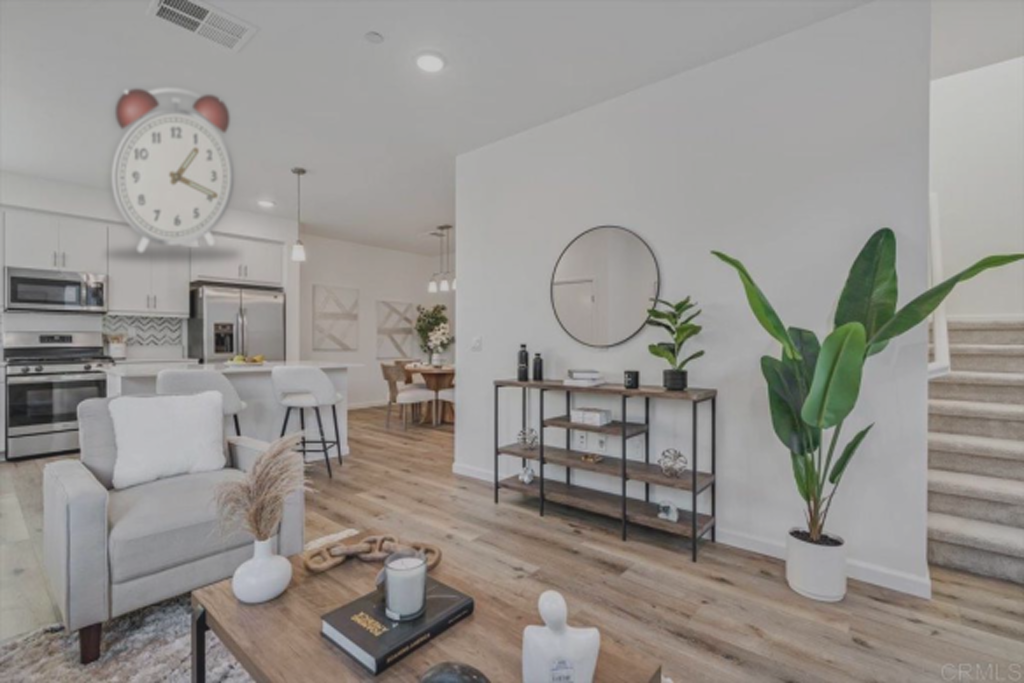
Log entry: 1:19
